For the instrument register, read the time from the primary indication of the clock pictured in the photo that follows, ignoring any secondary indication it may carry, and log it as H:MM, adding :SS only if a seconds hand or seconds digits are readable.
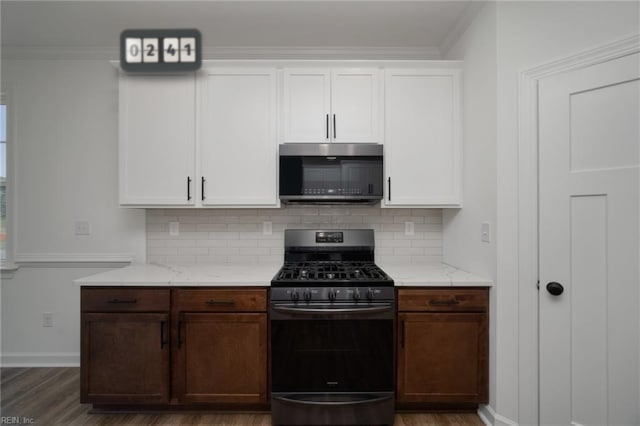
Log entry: 2:41
